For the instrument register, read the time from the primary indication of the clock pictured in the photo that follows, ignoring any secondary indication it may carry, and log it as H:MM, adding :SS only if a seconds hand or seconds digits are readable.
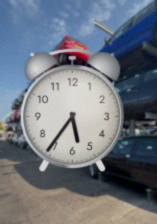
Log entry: 5:36
